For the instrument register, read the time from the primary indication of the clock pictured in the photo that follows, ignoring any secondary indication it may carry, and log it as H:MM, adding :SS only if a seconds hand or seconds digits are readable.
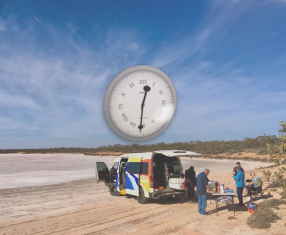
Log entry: 12:31
